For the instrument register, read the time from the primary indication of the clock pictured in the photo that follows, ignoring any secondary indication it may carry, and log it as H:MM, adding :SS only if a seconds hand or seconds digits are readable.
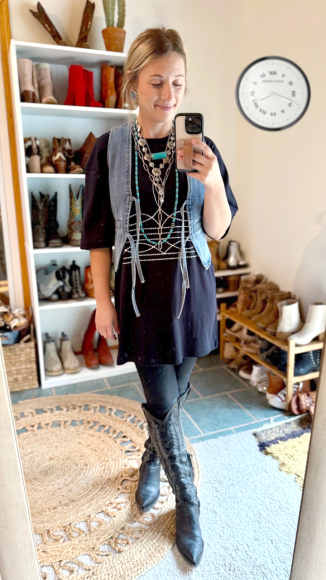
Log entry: 8:19
